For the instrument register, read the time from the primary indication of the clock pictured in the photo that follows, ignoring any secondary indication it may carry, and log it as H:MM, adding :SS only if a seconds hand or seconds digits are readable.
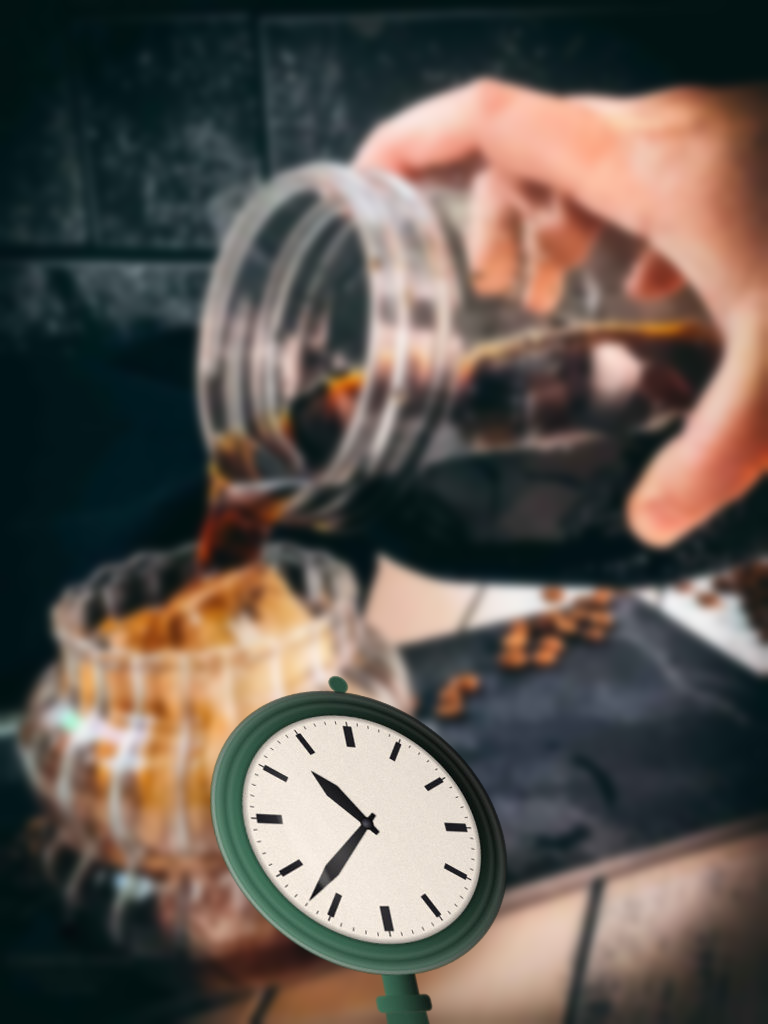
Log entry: 10:37
